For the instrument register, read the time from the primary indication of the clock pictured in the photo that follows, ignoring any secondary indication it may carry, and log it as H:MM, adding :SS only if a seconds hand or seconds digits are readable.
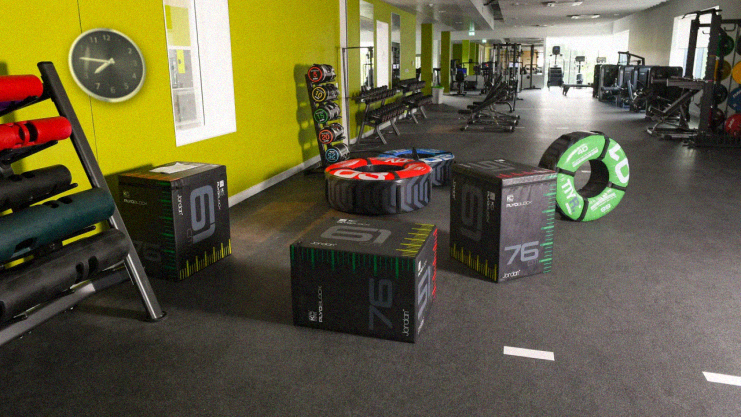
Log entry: 7:46
